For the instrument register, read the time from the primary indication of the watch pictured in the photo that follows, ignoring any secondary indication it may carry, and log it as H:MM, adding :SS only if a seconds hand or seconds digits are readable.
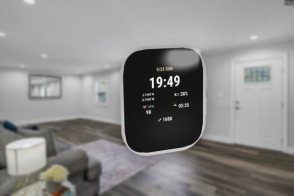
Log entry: 19:49
